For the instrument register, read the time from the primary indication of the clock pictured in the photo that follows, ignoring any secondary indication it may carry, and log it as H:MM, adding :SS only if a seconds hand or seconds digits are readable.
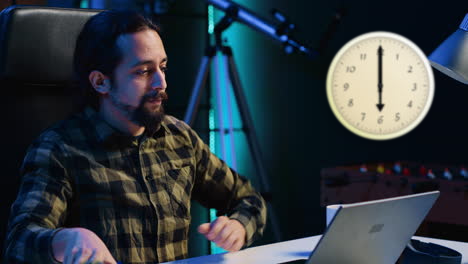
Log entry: 6:00
